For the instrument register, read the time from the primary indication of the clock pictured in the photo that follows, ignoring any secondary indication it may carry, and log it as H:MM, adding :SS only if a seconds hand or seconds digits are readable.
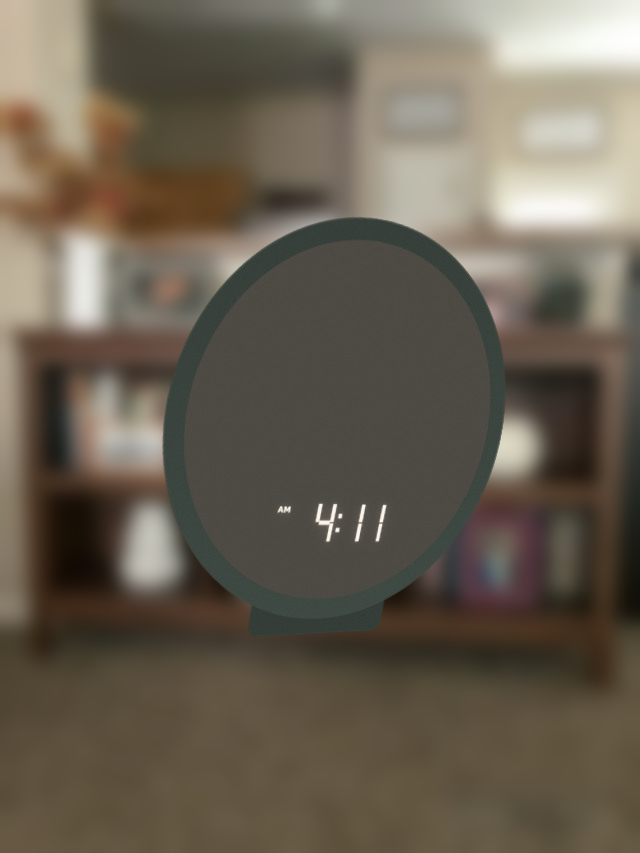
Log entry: 4:11
